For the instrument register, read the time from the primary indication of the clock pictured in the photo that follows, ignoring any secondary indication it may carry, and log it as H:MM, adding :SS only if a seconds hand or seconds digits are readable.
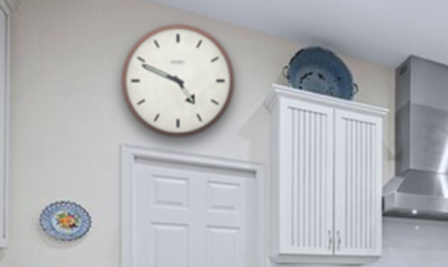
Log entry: 4:49
